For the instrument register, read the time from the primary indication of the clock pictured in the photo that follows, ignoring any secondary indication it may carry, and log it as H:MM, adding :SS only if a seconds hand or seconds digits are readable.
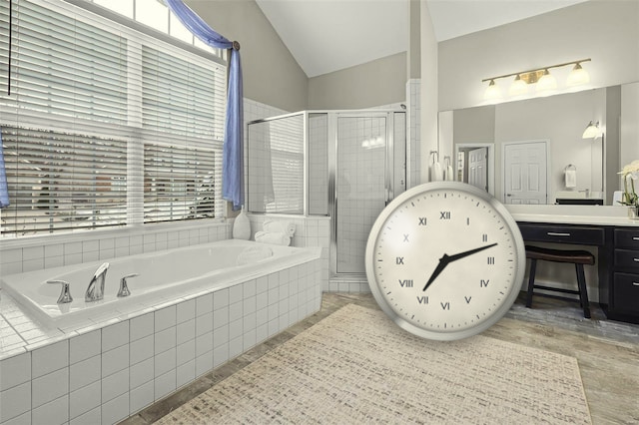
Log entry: 7:12
